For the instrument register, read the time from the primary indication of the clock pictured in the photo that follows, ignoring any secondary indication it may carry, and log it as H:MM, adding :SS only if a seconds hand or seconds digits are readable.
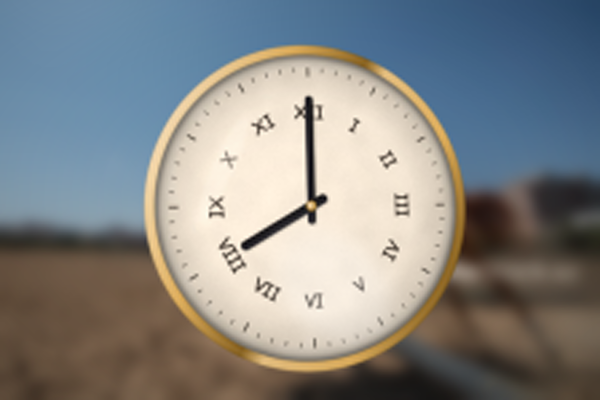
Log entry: 8:00
